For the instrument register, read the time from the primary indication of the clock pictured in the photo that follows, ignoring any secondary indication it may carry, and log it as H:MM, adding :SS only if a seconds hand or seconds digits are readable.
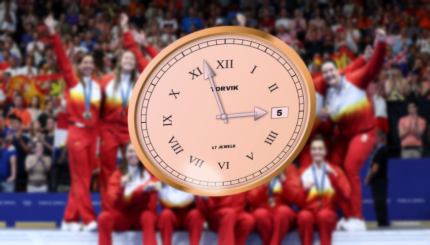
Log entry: 2:57
